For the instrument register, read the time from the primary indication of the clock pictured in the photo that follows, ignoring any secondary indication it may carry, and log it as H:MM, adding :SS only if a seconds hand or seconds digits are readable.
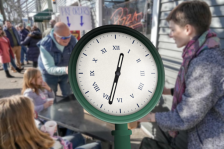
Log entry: 12:33
